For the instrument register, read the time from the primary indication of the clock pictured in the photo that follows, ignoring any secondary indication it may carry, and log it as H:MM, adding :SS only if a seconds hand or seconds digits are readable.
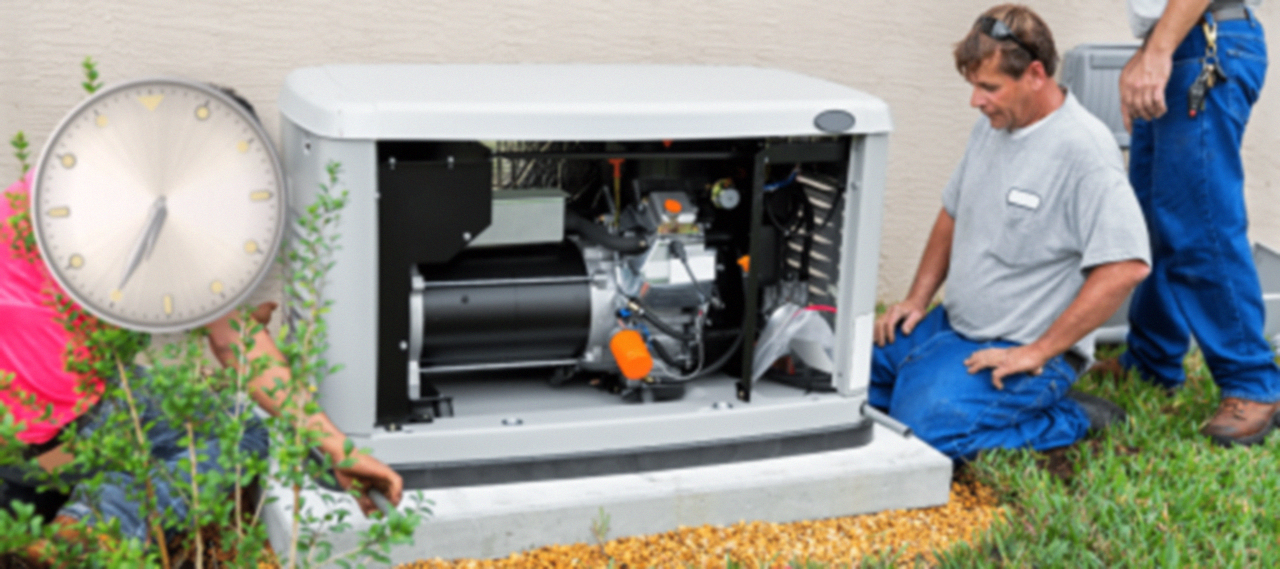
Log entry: 6:35
